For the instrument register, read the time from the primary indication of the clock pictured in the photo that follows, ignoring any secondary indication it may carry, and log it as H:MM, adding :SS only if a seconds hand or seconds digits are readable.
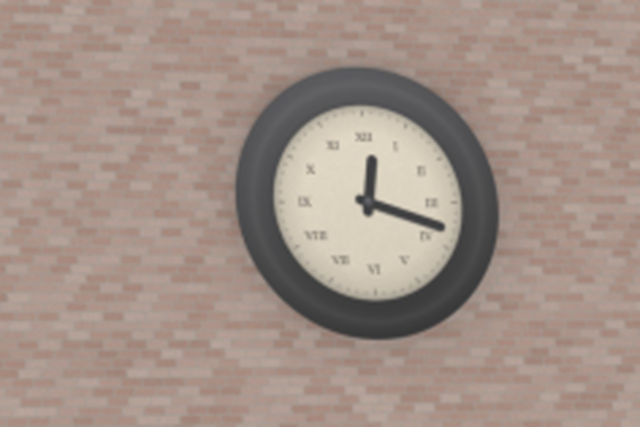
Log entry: 12:18
